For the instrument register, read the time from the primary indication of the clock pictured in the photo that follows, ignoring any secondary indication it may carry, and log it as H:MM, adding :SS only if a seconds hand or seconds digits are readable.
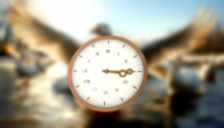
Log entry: 3:15
